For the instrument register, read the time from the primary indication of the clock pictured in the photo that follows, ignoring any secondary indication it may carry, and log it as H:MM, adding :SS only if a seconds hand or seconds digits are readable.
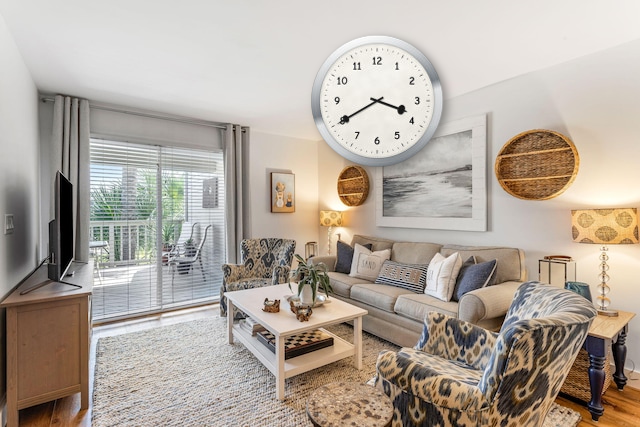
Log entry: 3:40
